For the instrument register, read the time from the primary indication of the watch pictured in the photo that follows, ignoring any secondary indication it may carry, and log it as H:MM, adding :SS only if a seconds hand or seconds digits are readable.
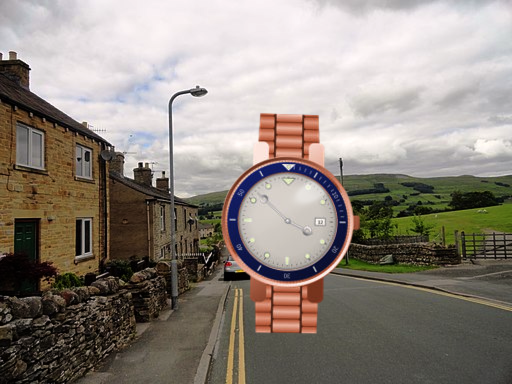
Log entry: 3:52
